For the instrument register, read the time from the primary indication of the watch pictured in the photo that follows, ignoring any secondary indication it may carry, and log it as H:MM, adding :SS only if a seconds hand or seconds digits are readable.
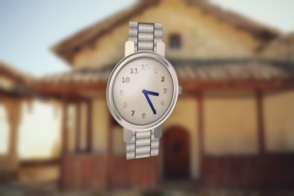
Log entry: 3:25
